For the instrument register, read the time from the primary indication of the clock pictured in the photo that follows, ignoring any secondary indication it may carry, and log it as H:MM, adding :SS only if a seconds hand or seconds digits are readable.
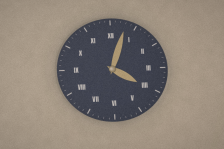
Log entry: 4:03
